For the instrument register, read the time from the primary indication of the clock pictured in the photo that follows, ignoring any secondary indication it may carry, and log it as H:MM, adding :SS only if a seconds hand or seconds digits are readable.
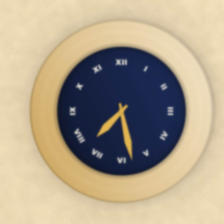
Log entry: 7:28
